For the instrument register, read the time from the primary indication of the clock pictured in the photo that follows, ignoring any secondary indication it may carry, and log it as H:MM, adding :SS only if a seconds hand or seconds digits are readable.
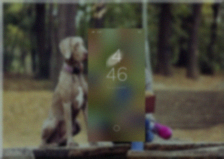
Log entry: 4:46
